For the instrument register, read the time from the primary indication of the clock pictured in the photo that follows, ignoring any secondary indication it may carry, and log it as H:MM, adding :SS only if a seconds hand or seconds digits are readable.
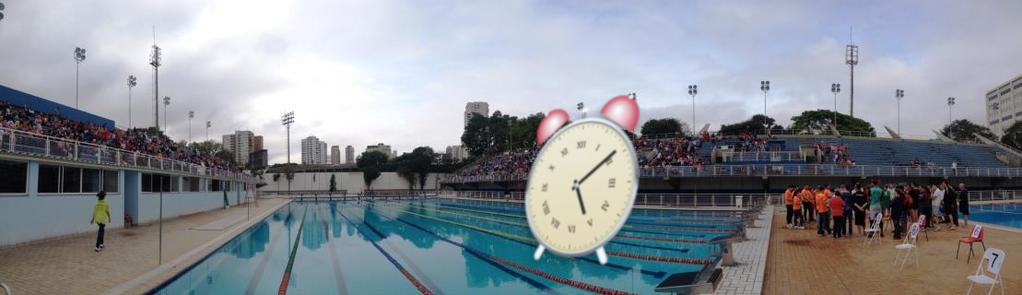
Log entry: 5:09
